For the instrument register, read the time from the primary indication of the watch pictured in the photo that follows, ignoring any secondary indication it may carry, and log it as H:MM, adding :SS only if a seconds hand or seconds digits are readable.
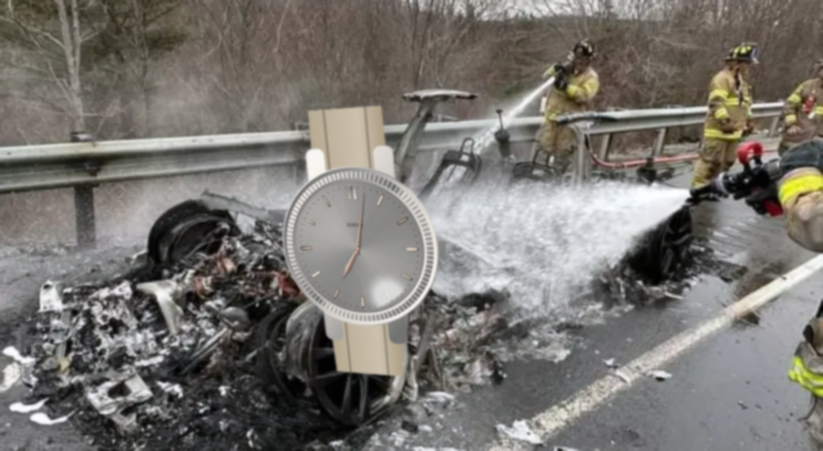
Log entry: 7:02
